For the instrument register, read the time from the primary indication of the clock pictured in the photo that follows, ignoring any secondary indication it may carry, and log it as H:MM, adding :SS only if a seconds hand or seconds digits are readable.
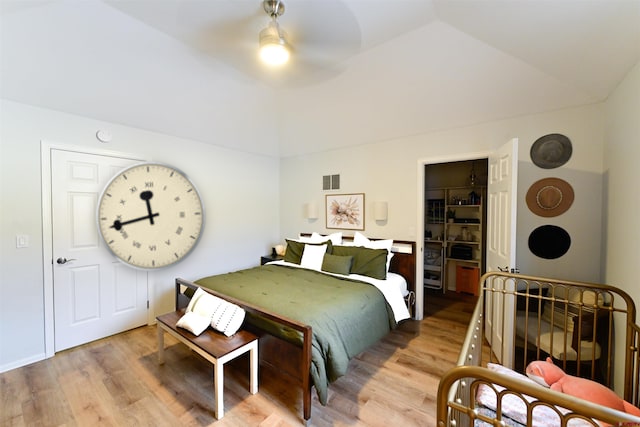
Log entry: 11:43
